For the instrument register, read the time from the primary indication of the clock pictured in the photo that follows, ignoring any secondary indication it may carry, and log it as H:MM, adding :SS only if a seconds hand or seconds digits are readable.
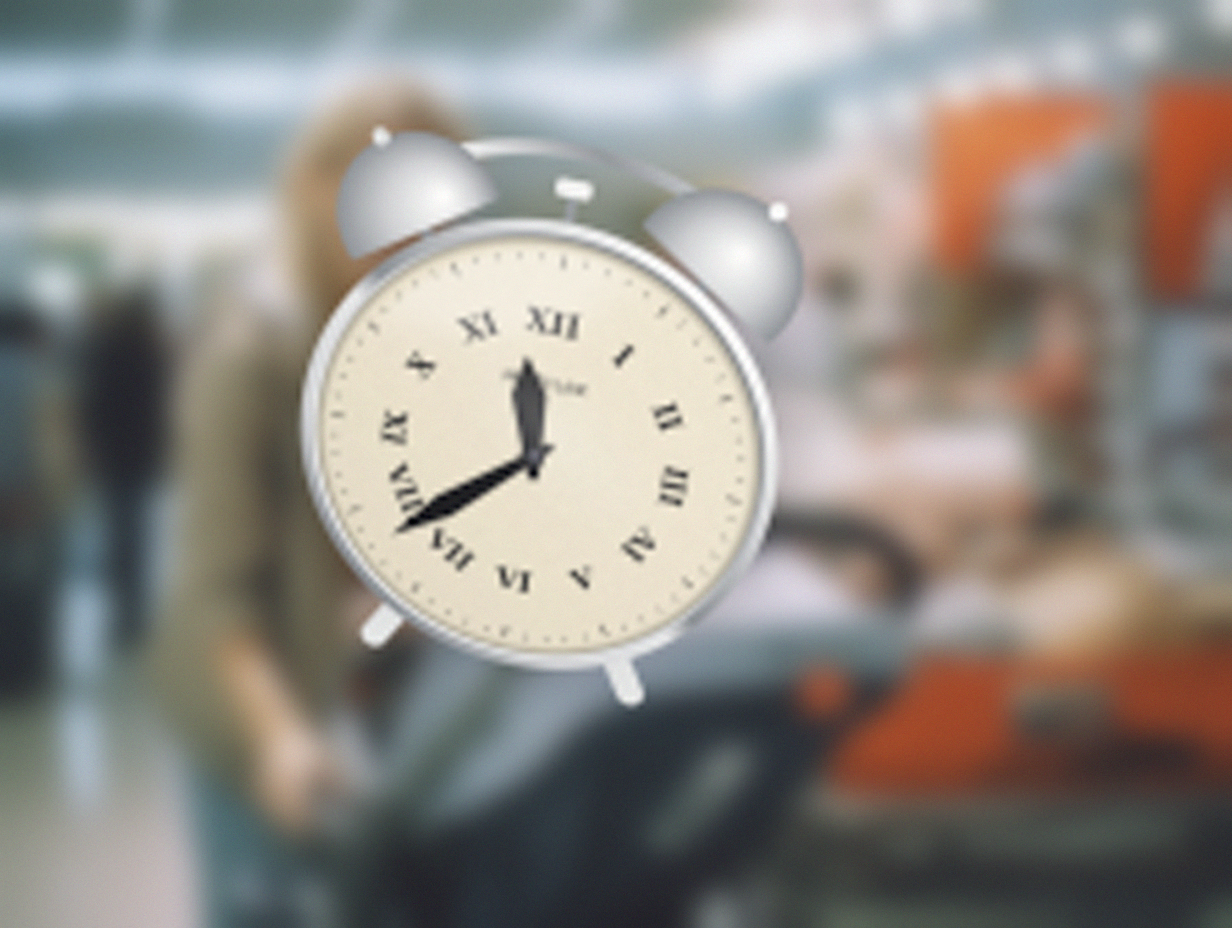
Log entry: 11:38
